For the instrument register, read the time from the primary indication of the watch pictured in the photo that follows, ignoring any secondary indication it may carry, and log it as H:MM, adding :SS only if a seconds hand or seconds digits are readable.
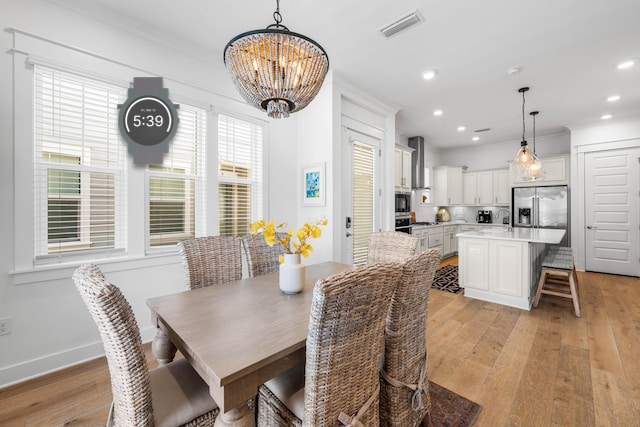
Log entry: 5:39
